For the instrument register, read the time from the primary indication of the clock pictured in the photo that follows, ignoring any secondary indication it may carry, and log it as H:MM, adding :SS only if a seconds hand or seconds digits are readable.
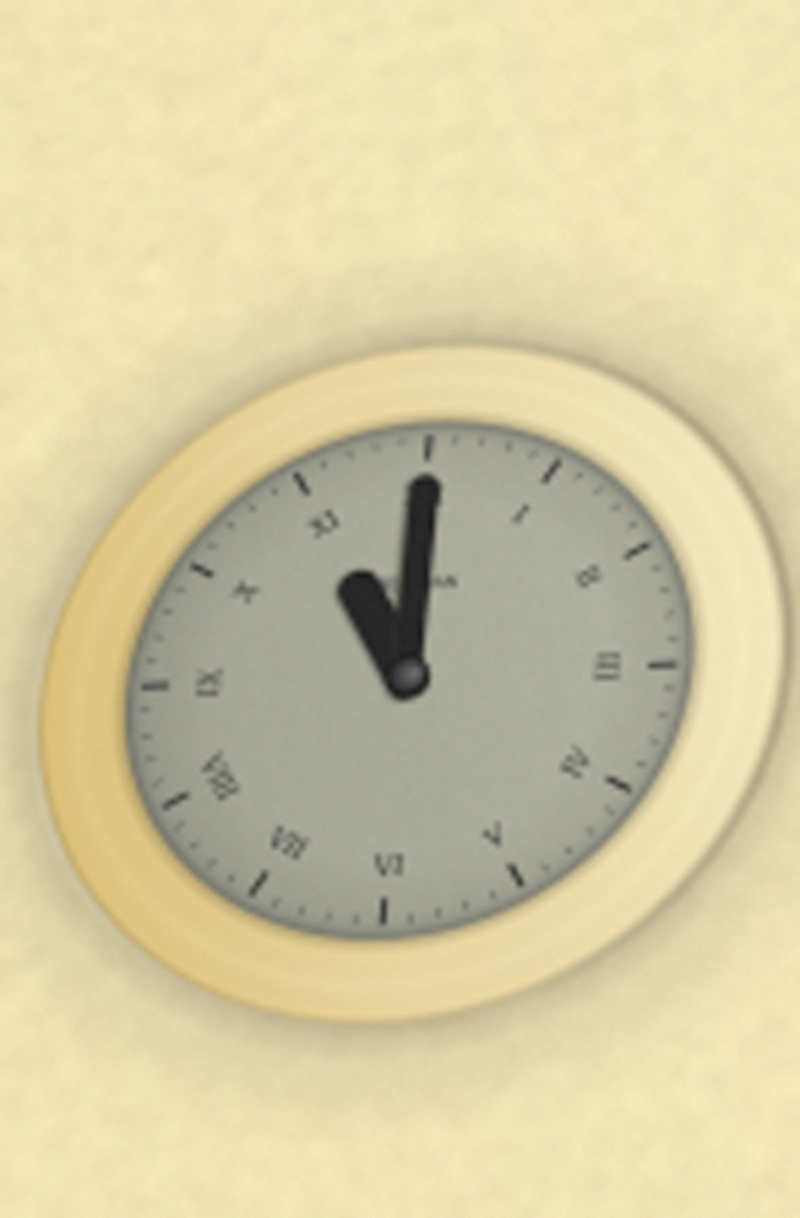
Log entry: 11:00
